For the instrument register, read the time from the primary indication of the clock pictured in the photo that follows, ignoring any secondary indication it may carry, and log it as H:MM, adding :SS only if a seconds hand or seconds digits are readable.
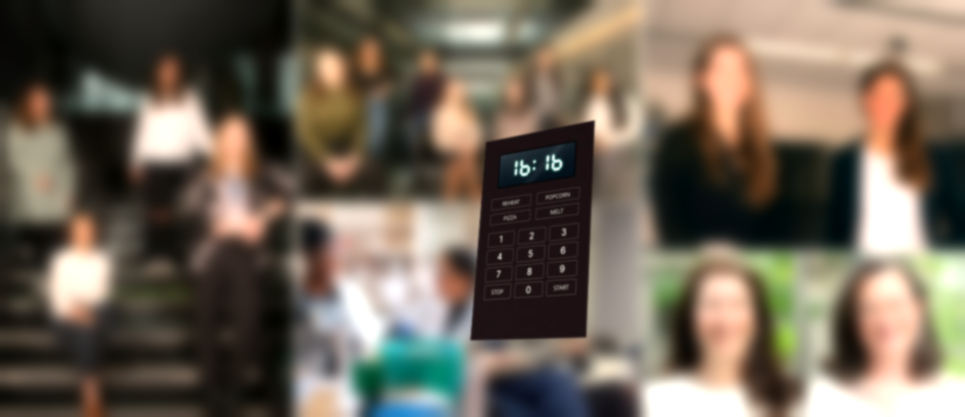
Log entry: 16:16
